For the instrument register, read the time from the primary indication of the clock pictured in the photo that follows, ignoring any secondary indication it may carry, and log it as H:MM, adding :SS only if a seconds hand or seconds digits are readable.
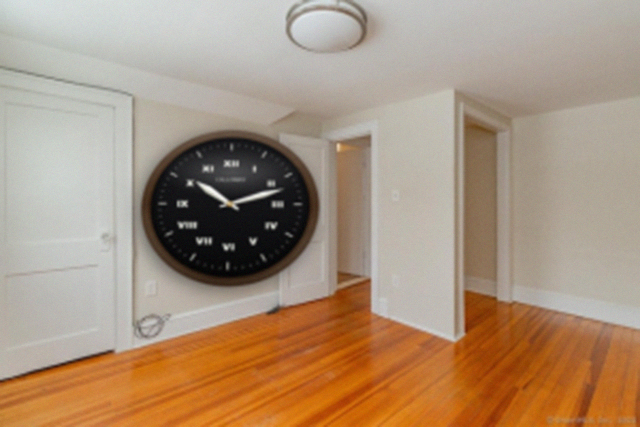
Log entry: 10:12
